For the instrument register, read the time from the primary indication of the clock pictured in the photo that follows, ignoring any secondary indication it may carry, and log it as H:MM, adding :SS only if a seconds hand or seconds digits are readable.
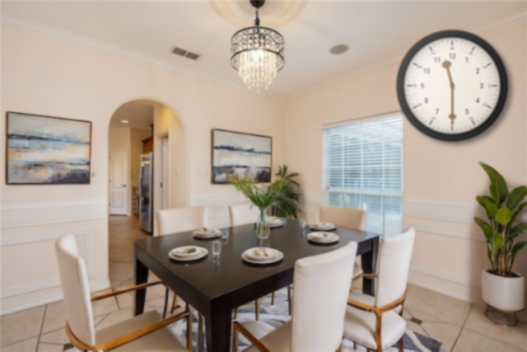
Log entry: 11:30
